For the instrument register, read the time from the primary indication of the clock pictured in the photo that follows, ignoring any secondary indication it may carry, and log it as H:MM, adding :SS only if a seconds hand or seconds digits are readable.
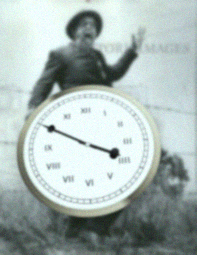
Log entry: 3:50
